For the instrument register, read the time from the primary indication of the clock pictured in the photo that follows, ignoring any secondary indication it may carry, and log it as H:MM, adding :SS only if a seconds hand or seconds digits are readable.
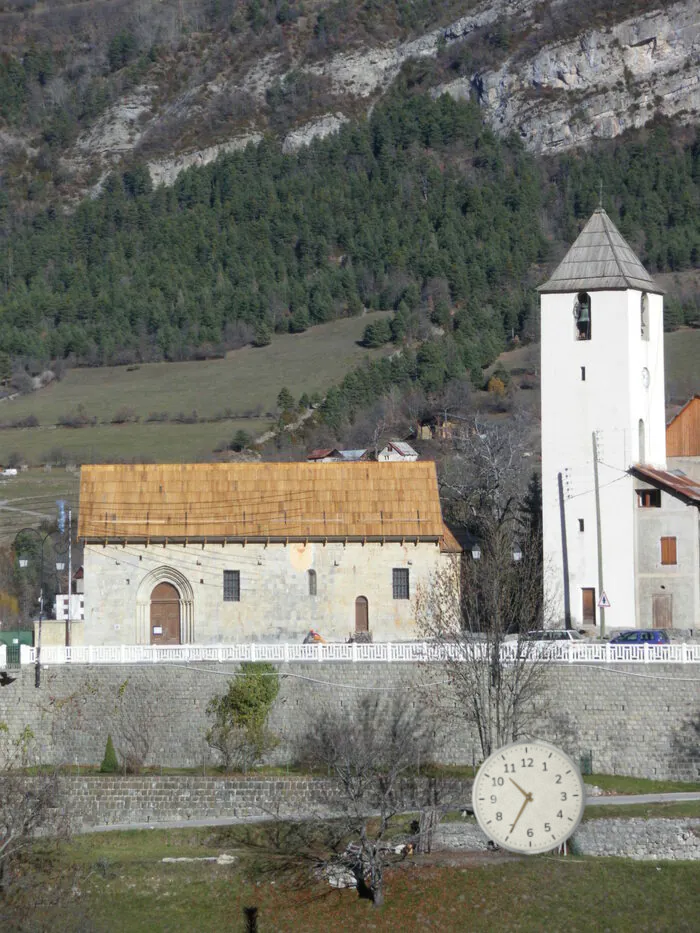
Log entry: 10:35
